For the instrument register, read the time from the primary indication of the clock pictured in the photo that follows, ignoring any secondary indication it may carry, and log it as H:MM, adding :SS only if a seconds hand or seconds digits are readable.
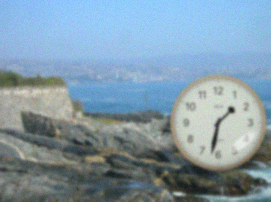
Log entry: 1:32
